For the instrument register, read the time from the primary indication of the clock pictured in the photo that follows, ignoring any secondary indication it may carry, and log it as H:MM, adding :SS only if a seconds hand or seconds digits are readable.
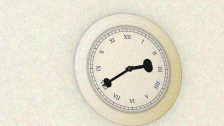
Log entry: 2:40
